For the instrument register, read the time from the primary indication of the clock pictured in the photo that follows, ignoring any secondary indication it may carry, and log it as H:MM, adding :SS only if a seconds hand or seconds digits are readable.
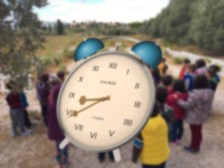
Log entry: 8:39
